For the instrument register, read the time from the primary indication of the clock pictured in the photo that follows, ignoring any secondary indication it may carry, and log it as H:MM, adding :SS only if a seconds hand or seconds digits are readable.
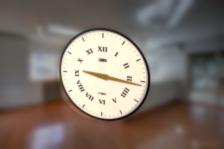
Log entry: 9:16
